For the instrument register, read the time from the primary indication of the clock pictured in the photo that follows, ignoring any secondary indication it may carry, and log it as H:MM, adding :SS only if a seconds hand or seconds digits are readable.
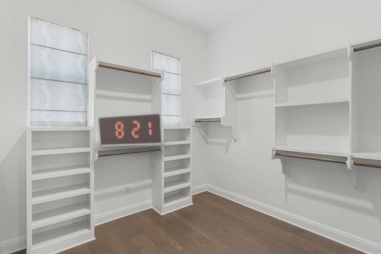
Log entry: 8:21
